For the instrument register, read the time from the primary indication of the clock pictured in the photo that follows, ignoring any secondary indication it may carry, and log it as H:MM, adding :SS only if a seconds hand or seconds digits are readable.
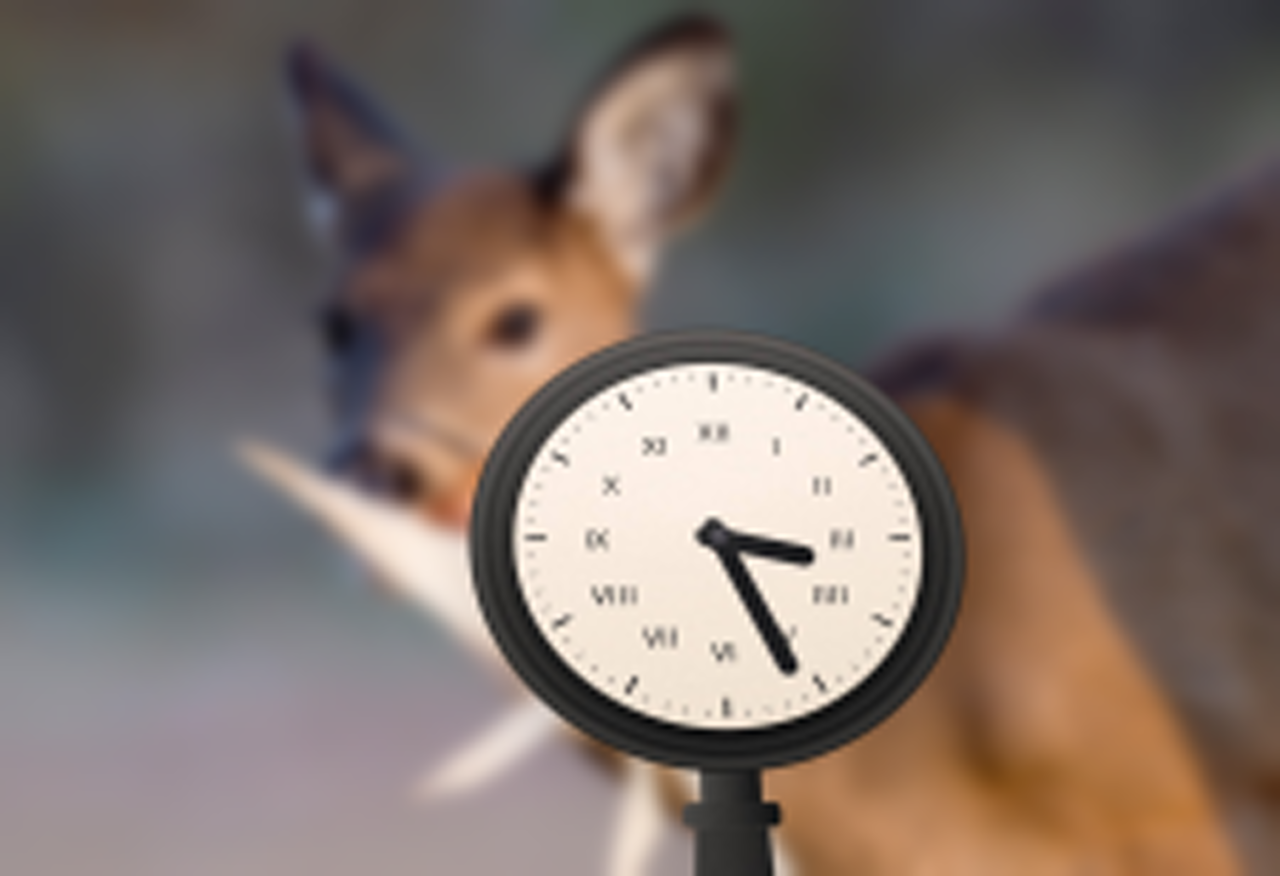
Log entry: 3:26
